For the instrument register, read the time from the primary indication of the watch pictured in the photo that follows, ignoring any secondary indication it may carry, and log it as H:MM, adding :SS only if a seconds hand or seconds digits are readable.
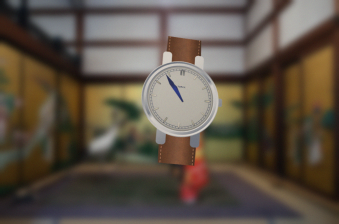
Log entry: 10:54
